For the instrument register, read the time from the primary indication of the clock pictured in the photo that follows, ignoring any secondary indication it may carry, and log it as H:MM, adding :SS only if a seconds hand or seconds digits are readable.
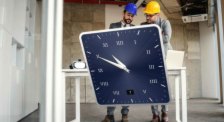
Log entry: 10:50
